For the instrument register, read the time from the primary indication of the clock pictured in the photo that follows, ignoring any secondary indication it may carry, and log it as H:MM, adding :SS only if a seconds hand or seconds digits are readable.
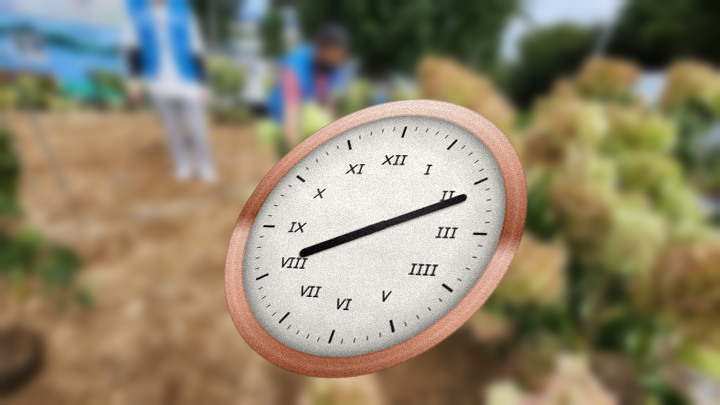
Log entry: 8:11
